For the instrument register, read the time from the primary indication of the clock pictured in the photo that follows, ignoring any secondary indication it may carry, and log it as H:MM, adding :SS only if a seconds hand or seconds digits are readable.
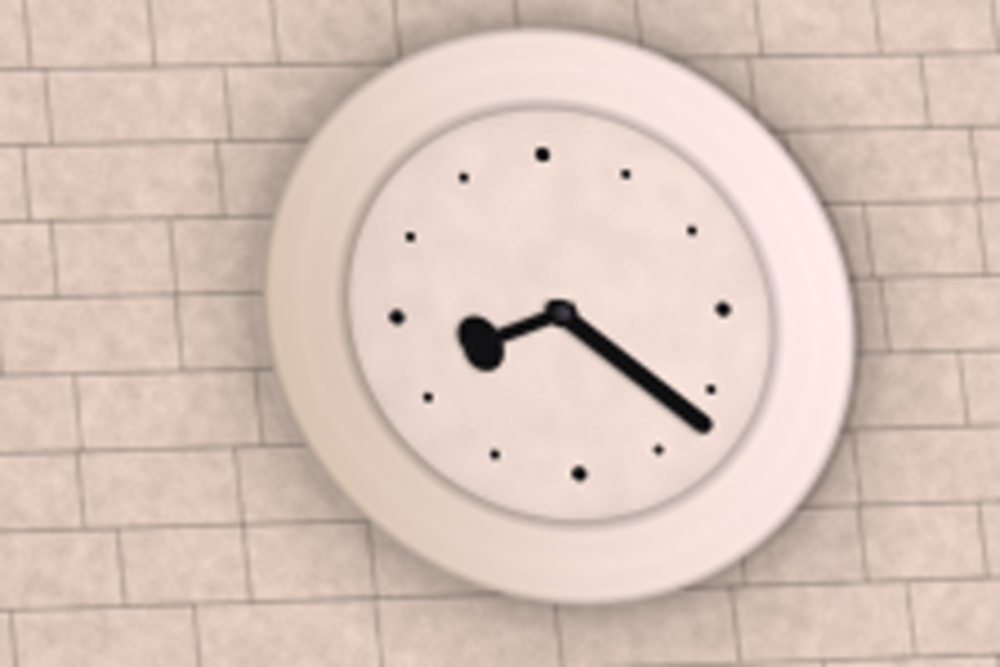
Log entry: 8:22
